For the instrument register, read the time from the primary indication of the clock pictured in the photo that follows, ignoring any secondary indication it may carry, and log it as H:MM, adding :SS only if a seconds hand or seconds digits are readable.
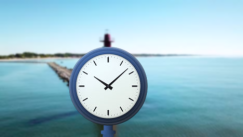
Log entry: 10:08
